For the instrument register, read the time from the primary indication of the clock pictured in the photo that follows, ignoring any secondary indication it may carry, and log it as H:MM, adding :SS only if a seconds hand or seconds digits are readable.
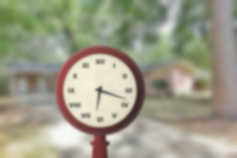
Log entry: 6:18
